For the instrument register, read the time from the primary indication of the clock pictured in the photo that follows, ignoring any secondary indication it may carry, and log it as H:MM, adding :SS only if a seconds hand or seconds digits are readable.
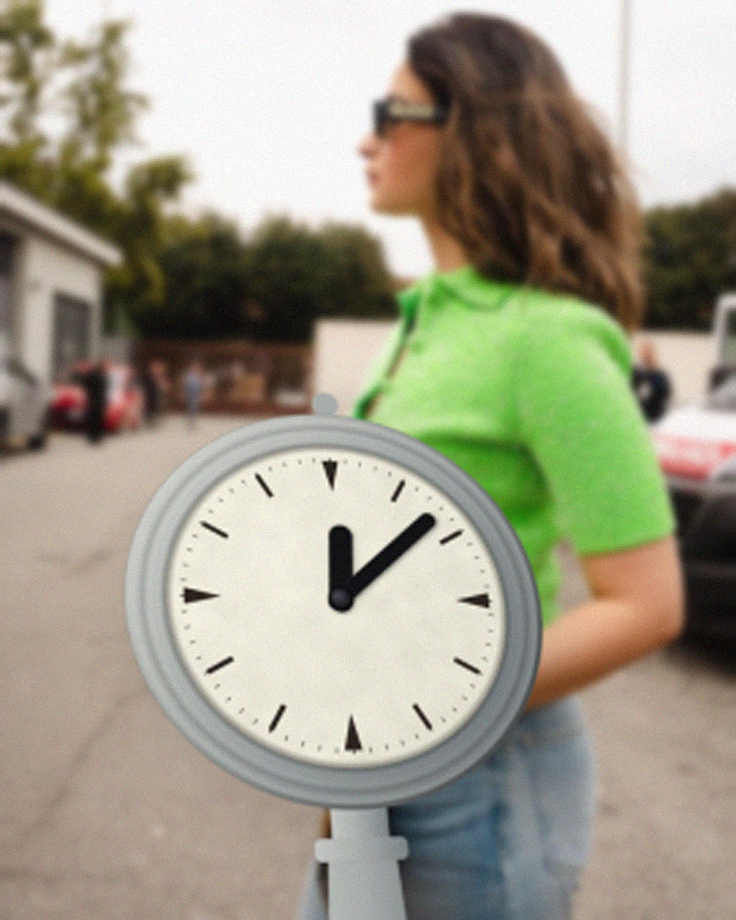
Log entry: 12:08
